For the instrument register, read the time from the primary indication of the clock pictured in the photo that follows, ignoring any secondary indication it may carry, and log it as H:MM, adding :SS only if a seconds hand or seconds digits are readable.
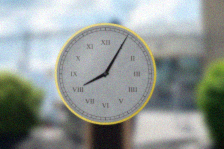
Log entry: 8:05
